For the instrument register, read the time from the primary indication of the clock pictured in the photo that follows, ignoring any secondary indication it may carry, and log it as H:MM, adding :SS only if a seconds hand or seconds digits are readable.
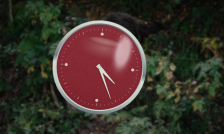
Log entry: 4:26
